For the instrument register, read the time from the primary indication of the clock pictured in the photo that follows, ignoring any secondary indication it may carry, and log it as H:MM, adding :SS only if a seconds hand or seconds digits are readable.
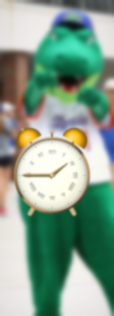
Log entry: 1:45
